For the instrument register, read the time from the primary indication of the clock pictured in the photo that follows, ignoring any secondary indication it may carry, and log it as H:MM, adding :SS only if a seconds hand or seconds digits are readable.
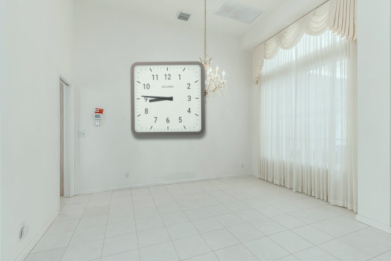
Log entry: 8:46
